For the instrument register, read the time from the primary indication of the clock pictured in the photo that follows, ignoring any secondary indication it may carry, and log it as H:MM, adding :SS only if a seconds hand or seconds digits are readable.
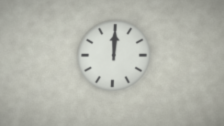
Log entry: 12:00
